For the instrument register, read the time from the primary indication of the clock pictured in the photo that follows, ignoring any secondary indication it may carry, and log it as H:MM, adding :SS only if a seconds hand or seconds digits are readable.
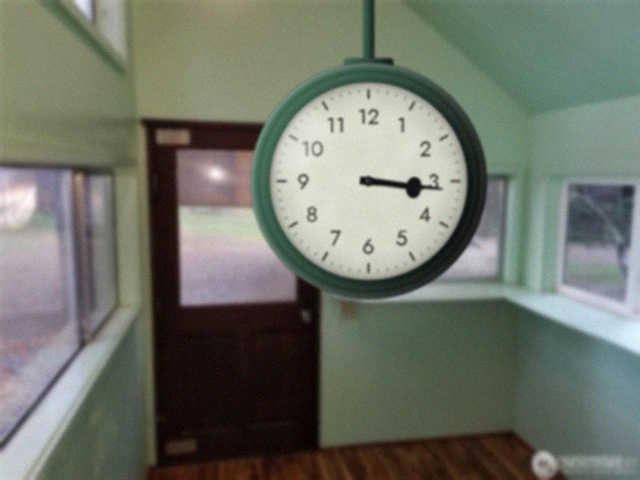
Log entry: 3:16
